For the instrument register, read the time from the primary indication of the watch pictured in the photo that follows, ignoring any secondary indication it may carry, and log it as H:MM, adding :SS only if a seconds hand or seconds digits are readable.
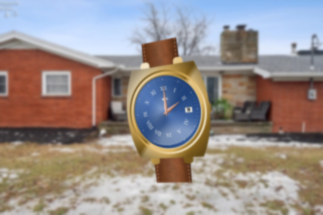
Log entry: 2:00
